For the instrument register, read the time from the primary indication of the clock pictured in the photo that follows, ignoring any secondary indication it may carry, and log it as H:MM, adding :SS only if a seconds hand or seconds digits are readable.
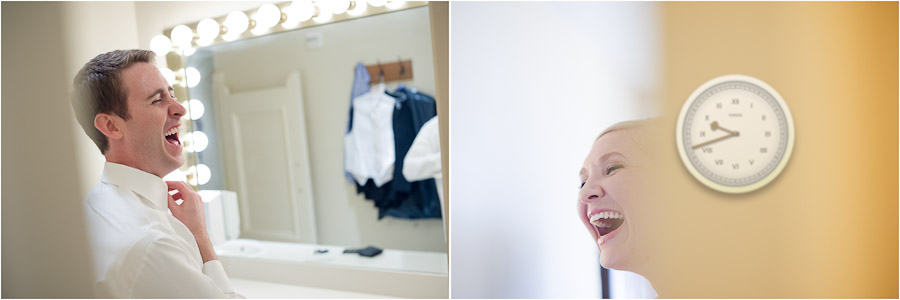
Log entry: 9:42
